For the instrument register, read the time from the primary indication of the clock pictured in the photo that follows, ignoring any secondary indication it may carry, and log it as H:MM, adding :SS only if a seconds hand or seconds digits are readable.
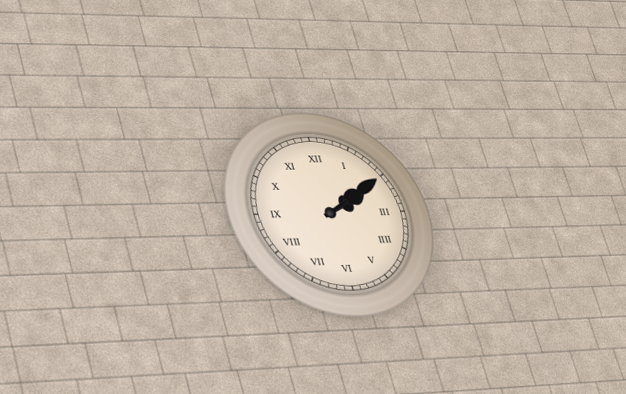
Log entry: 2:10
